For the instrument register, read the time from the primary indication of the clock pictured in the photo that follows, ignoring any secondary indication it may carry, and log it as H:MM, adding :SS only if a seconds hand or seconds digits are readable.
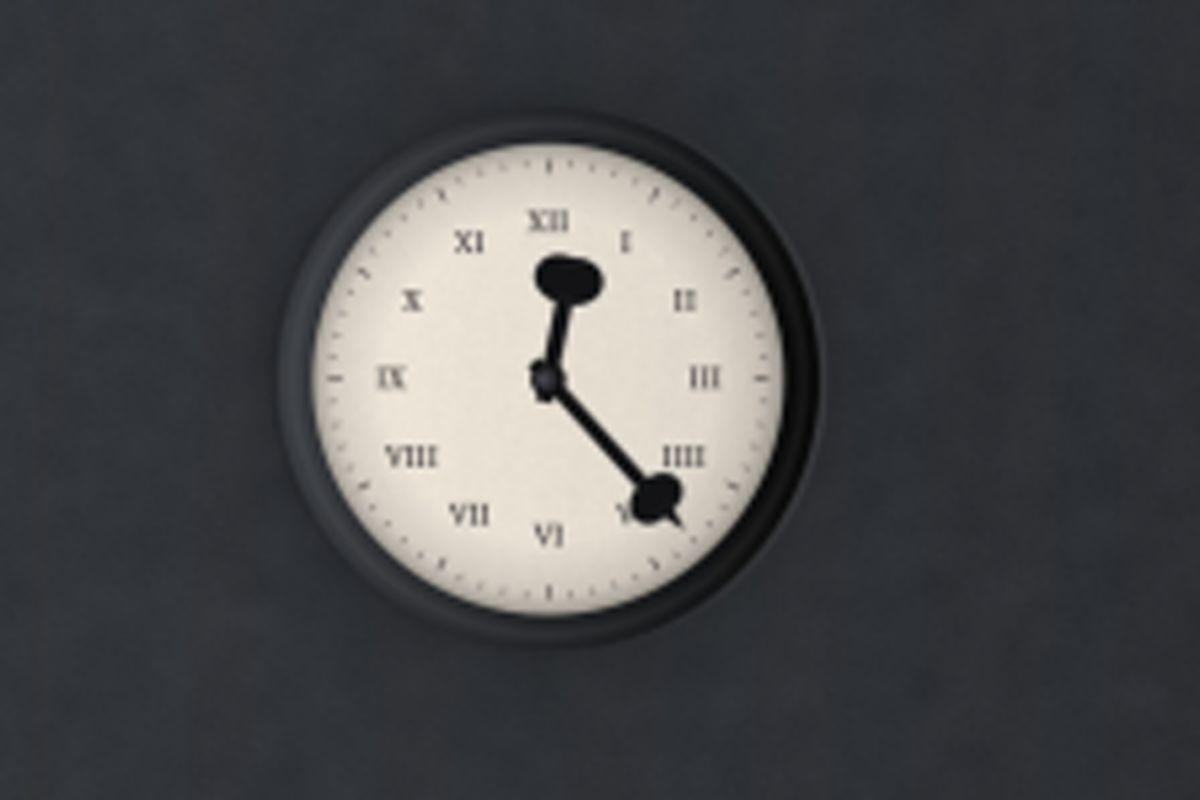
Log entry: 12:23
